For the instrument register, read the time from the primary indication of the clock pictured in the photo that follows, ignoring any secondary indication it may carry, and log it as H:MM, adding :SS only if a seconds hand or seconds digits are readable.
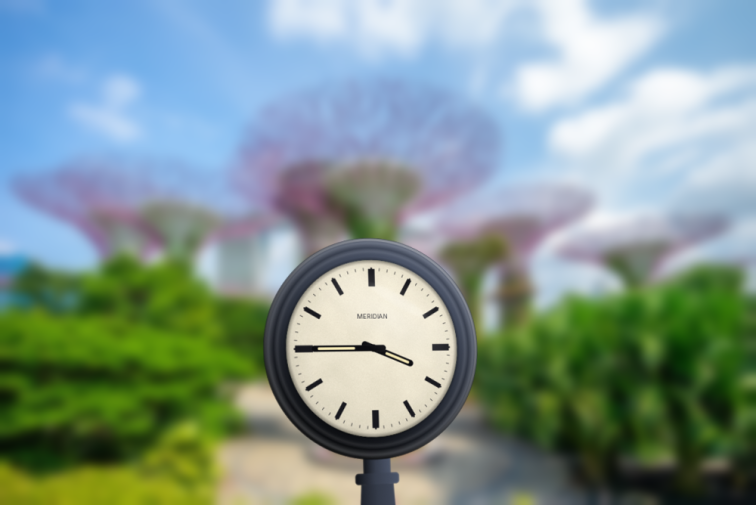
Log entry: 3:45
